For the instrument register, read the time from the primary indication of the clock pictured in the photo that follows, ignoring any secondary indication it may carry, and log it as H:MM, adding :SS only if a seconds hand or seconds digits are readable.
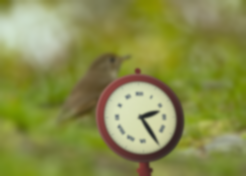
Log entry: 2:25
